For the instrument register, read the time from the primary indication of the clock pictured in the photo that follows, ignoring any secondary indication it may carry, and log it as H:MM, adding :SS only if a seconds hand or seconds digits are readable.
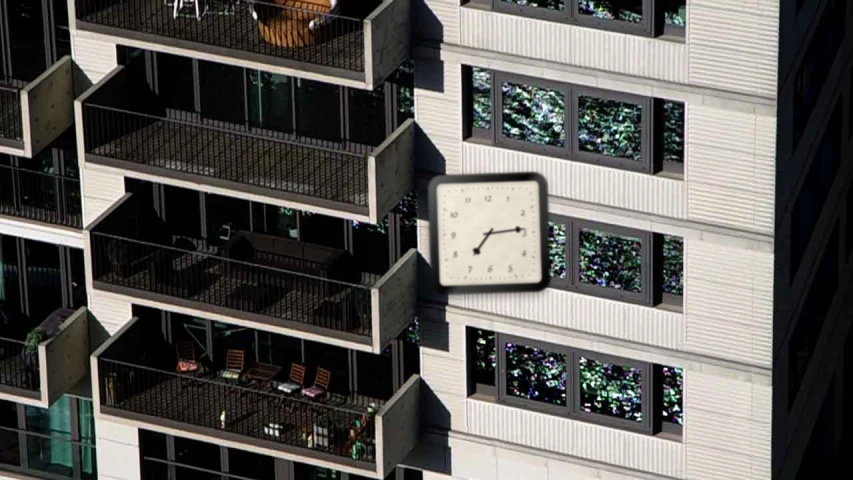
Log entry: 7:14
